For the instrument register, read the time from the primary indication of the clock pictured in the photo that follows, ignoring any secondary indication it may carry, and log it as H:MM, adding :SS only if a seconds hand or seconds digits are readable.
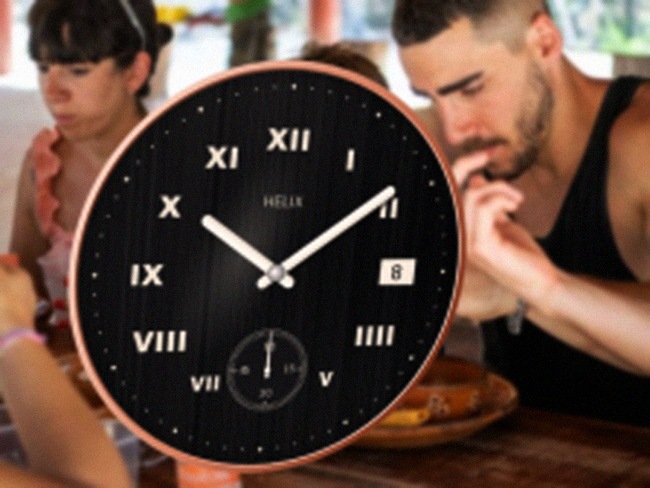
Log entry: 10:09
